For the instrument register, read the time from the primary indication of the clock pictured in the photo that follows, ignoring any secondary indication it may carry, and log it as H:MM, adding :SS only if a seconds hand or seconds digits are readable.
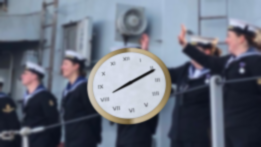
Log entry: 8:11
